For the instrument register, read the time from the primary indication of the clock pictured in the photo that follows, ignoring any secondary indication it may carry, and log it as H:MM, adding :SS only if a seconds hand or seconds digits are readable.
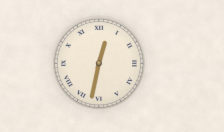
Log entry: 12:32
